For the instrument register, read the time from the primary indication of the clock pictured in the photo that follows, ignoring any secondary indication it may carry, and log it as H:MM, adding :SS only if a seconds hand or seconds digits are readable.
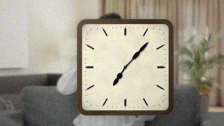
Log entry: 7:07
